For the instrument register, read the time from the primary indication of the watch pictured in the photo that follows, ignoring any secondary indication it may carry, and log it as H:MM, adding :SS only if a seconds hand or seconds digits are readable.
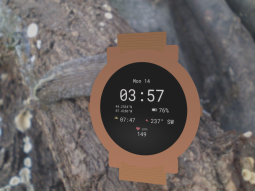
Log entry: 3:57
